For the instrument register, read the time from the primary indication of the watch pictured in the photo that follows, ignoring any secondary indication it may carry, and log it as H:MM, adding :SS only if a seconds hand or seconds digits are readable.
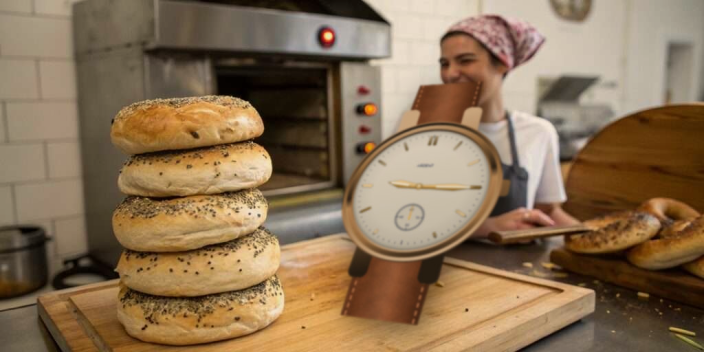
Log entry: 9:15
